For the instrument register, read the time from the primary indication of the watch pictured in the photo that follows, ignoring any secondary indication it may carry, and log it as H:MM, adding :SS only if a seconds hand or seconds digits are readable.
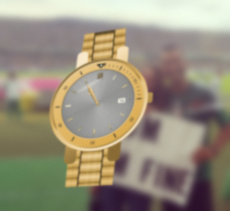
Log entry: 10:55
